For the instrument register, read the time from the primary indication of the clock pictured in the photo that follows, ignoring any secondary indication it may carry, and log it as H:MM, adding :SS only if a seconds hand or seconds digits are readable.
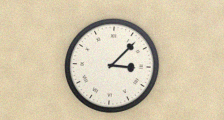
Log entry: 3:07
